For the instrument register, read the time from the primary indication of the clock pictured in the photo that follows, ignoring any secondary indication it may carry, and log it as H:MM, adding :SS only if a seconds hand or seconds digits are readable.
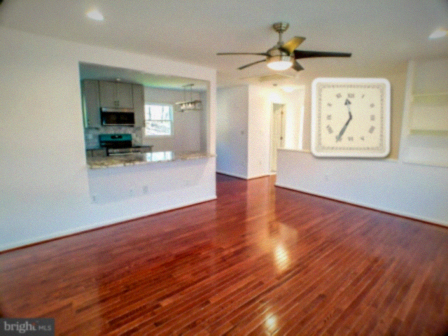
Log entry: 11:35
